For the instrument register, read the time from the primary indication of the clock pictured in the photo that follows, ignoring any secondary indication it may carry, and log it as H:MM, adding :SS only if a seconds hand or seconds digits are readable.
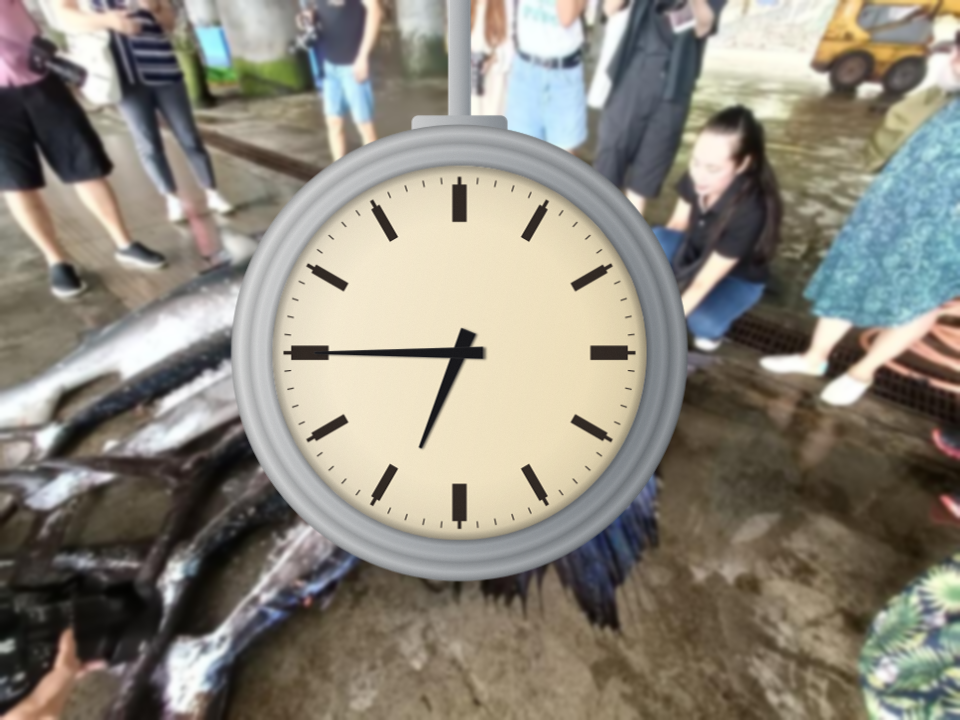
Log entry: 6:45
